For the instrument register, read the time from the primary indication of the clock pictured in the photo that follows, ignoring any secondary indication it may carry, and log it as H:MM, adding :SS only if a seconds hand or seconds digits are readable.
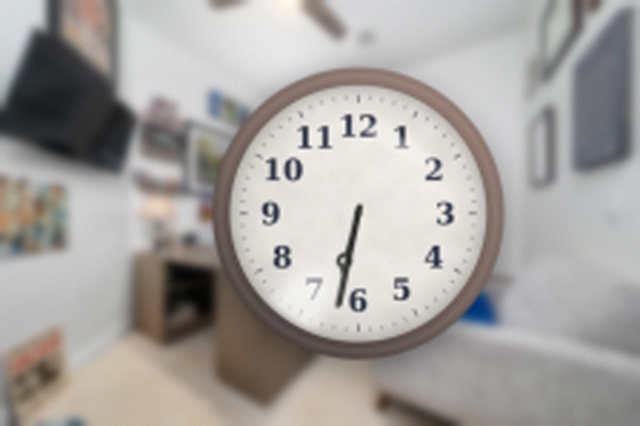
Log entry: 6:32
